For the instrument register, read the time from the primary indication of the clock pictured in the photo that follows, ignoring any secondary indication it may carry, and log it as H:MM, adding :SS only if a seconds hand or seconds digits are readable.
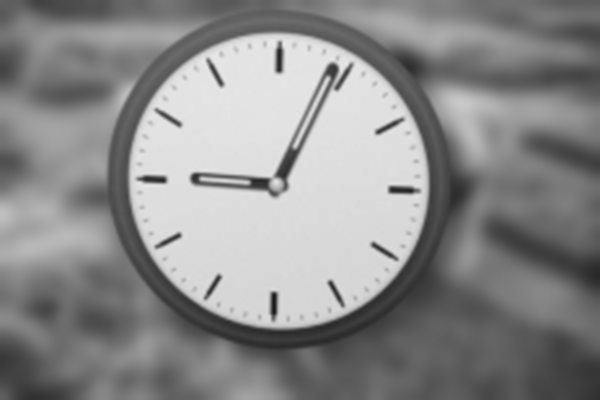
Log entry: 9:04
